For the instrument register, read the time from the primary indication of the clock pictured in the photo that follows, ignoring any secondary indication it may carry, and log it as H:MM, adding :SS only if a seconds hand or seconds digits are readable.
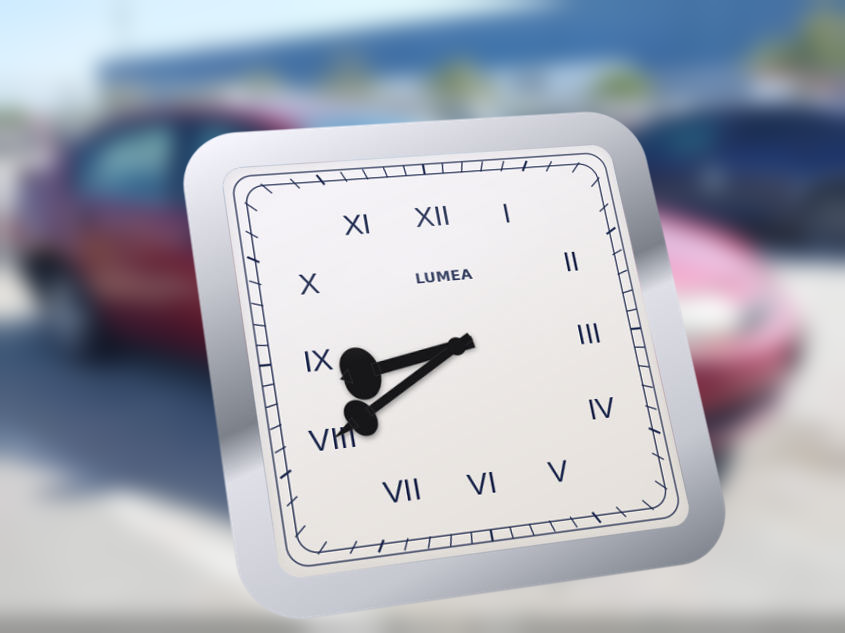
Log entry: 8:40
